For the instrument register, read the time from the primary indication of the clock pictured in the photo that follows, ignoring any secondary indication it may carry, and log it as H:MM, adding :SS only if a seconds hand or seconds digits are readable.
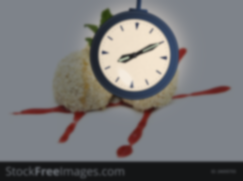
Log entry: 8:10
